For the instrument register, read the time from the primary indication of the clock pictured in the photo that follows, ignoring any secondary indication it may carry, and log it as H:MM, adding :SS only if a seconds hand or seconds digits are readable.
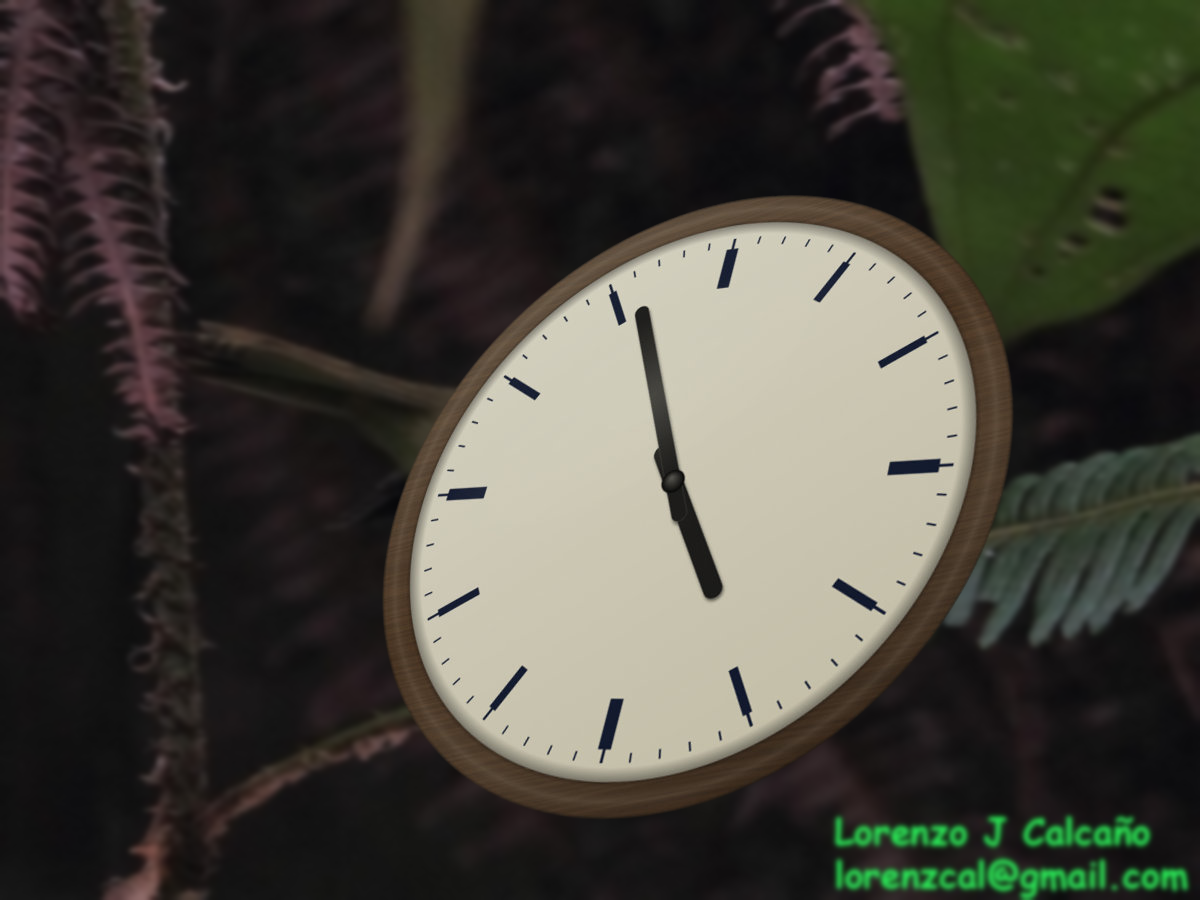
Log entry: 4:56
